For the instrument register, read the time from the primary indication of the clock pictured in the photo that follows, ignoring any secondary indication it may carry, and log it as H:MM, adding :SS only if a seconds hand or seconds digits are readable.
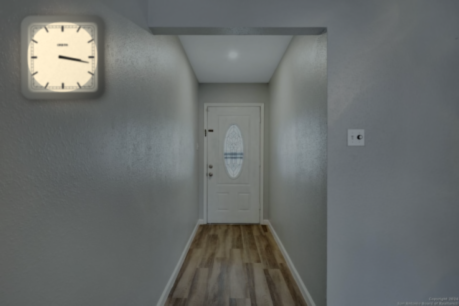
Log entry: 3:17
